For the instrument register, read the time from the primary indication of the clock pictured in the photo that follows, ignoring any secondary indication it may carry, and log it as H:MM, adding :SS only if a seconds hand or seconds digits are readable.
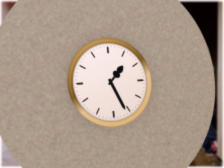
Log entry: 1:26
